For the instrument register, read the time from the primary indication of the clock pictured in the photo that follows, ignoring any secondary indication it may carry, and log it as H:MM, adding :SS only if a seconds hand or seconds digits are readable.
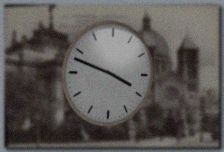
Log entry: 3:48
